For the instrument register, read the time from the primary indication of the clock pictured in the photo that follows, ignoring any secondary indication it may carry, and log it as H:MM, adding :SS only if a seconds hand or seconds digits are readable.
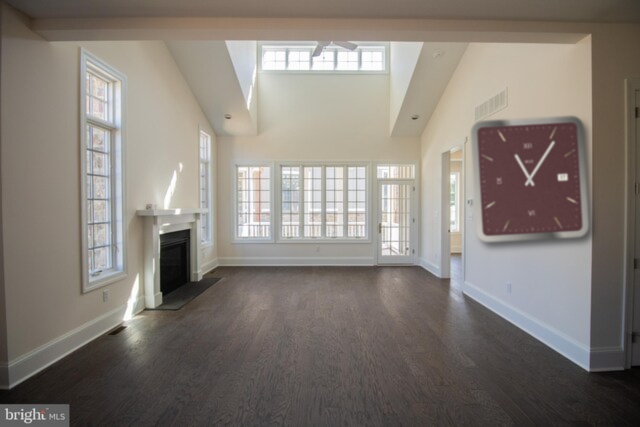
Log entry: 11:06
